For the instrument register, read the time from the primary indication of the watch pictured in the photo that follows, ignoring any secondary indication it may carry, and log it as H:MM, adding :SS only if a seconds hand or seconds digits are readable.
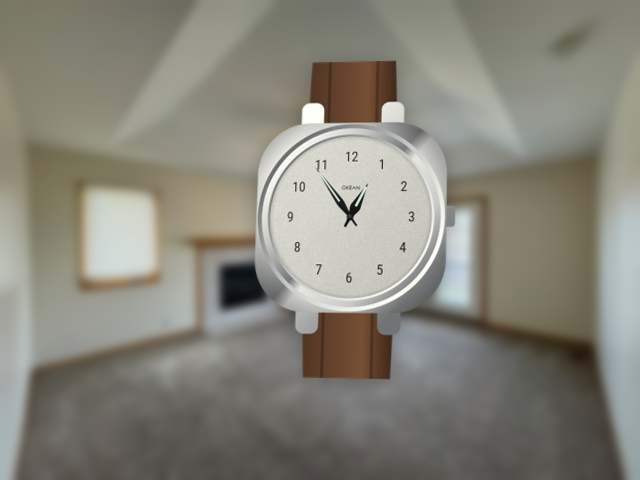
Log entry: 12:54
